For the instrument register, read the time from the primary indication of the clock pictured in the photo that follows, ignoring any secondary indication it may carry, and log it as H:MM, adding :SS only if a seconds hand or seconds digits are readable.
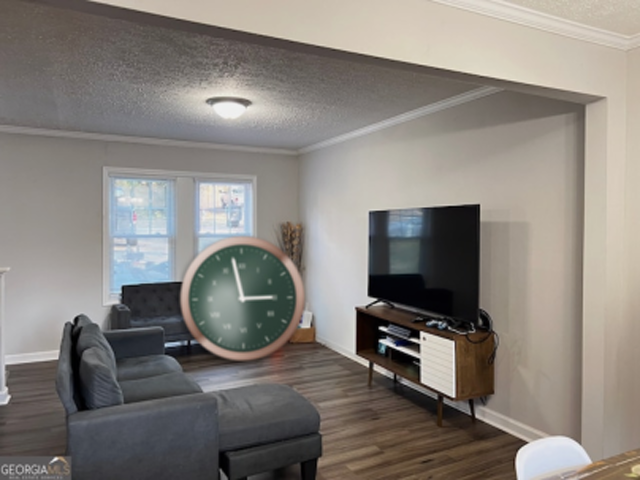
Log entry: 2:58
